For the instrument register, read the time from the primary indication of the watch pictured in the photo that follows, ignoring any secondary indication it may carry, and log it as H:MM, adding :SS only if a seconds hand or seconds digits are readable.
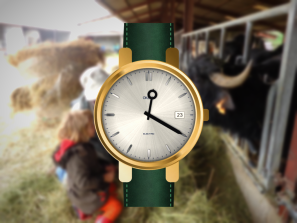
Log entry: 12:20
